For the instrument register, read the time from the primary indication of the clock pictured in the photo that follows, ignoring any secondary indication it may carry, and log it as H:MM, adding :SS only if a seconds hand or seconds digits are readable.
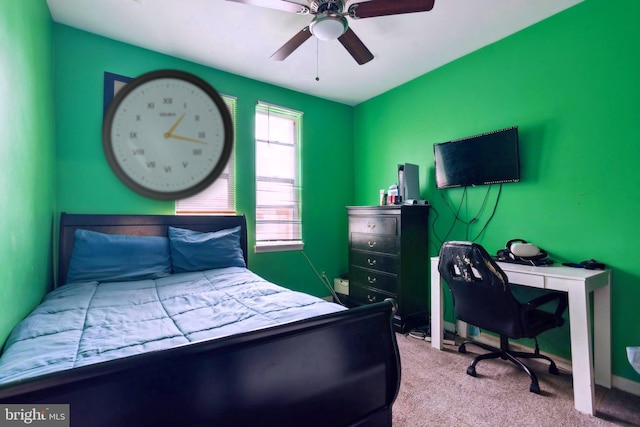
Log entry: 1:17
